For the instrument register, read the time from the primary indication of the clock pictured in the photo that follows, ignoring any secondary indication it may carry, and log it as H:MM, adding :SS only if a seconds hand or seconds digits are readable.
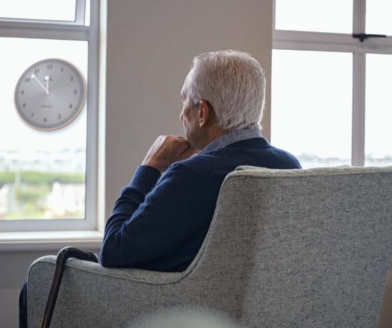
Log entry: 11:53
